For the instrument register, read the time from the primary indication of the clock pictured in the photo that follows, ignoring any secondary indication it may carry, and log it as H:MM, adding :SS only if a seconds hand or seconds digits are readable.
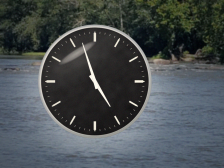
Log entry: 4:57
